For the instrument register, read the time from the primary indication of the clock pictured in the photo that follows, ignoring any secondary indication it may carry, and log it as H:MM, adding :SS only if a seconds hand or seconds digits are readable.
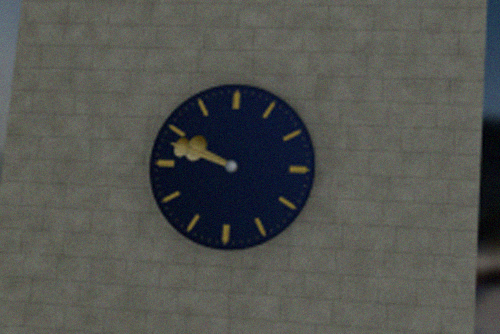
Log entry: 9:48
